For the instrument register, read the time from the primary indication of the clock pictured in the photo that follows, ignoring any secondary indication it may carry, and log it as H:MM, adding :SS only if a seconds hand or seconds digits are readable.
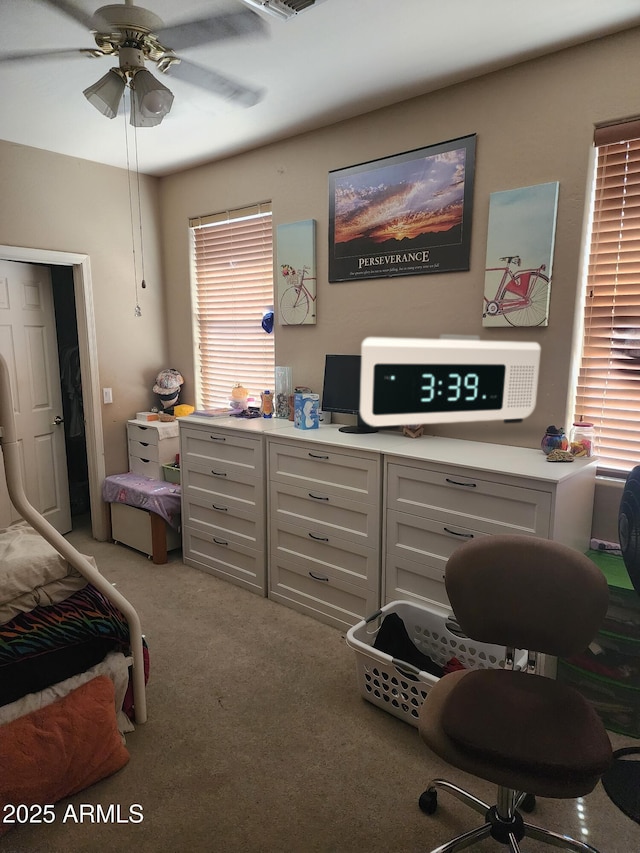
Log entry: 3:39
